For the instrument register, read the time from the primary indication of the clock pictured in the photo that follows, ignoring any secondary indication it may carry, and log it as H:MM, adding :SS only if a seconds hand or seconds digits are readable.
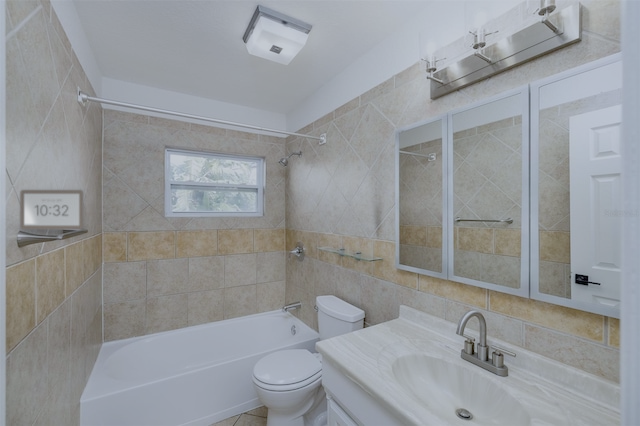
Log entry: 10:32
